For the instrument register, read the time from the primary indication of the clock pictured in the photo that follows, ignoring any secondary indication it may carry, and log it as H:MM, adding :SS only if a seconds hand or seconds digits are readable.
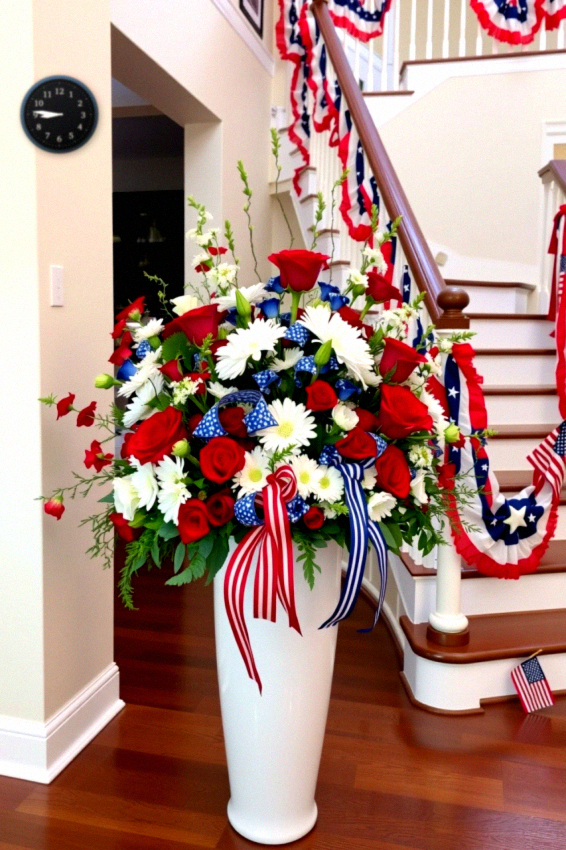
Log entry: 8:46
